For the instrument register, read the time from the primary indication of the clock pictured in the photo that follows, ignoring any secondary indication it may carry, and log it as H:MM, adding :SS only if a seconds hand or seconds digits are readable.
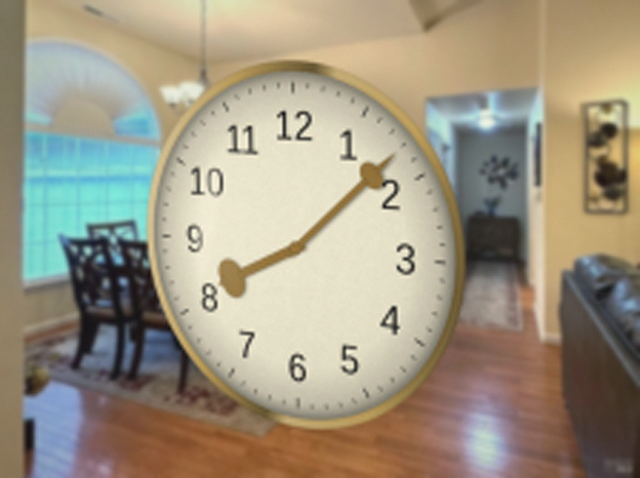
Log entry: 8:08
